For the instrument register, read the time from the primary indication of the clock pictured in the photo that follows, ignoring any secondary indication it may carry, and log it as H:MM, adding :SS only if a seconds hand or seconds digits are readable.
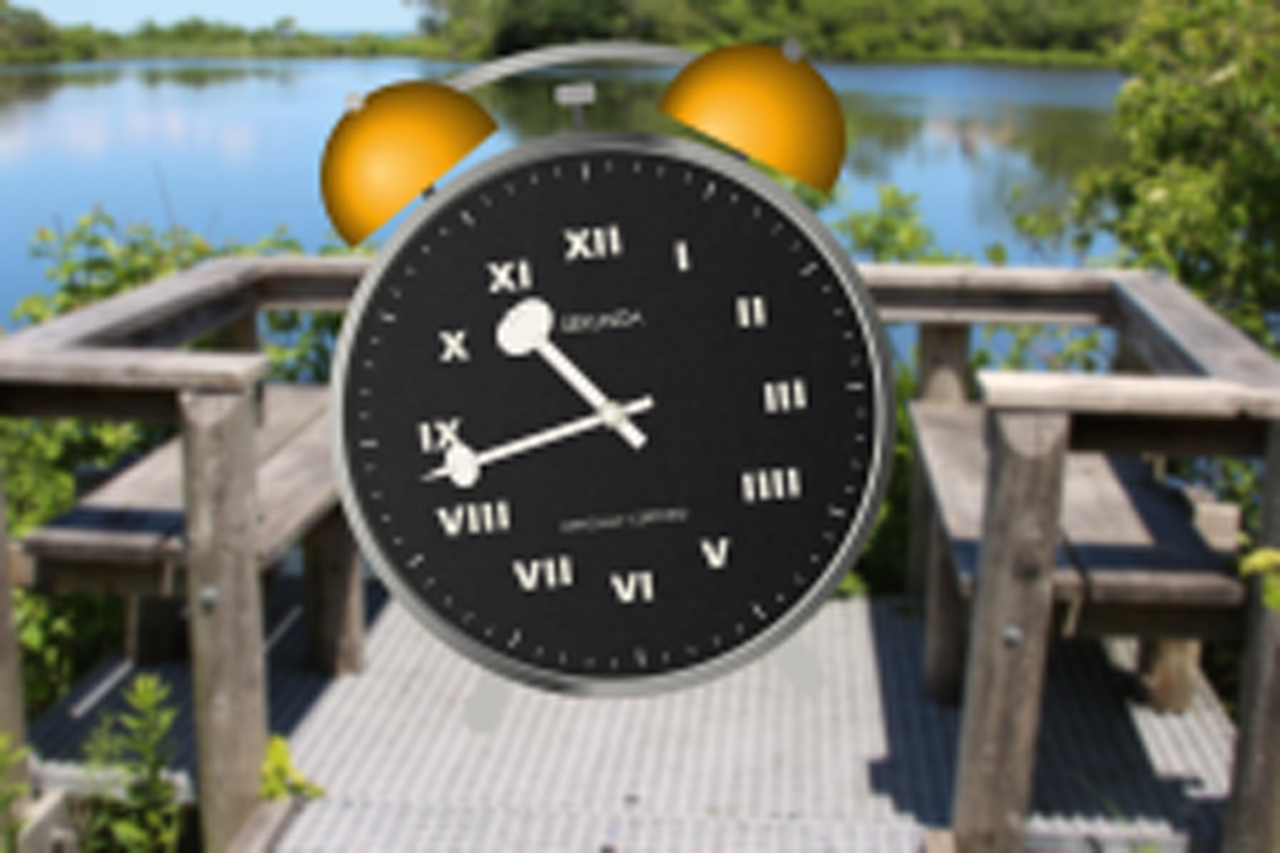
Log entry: 10:43
